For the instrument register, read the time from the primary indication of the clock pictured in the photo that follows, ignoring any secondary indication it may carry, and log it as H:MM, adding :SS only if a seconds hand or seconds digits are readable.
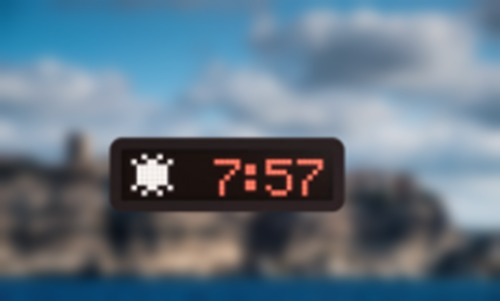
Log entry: 7:57
